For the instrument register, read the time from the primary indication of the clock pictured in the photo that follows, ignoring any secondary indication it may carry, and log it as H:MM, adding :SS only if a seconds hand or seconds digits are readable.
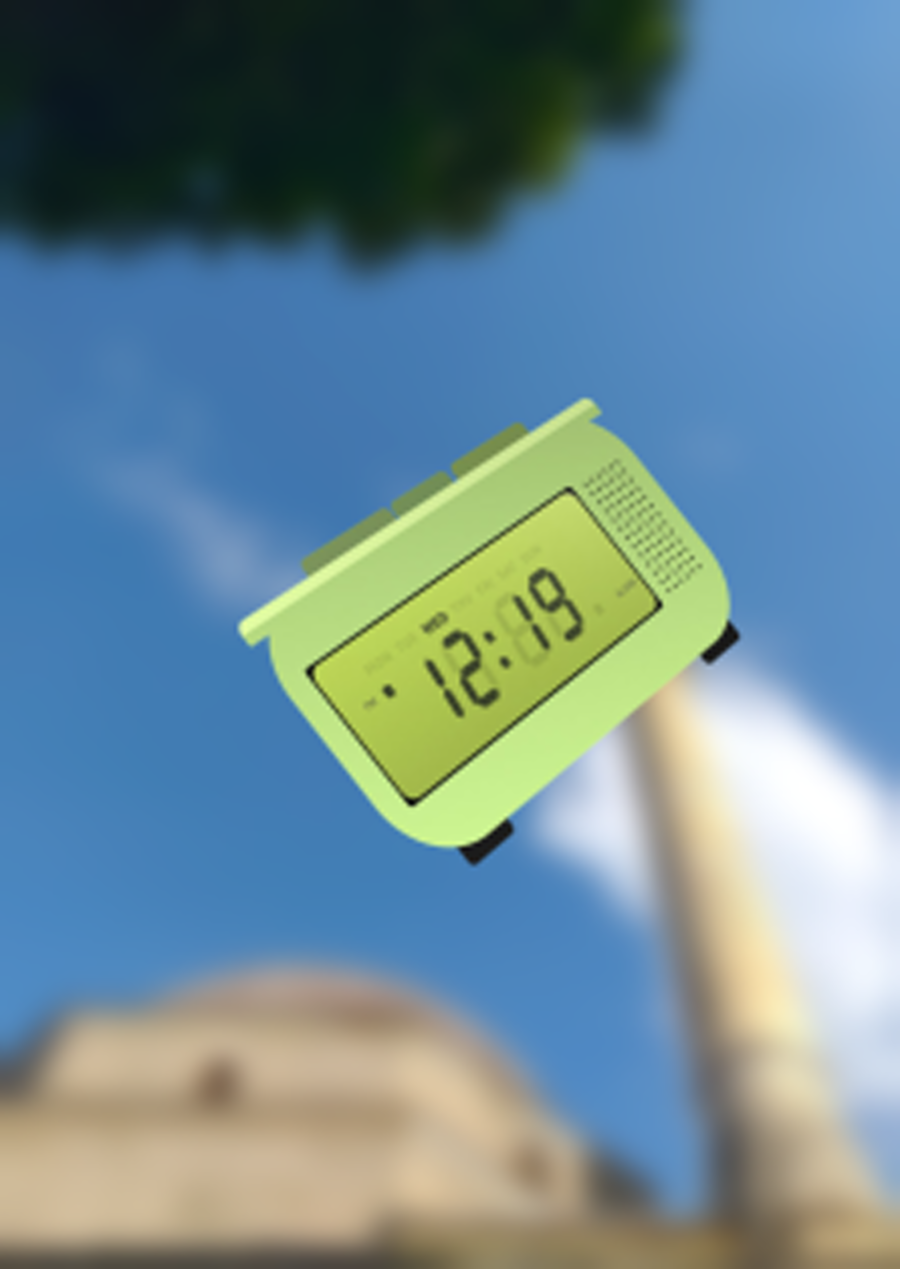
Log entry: 12:19
